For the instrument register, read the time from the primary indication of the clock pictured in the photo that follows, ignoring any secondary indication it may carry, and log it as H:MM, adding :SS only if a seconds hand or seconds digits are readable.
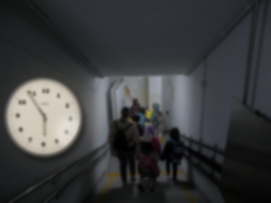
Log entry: 5:54
